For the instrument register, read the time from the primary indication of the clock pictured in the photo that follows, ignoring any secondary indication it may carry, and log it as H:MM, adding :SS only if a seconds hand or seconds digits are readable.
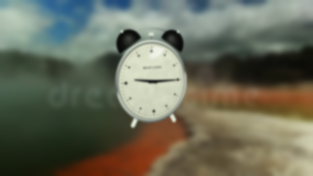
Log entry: 9:15
